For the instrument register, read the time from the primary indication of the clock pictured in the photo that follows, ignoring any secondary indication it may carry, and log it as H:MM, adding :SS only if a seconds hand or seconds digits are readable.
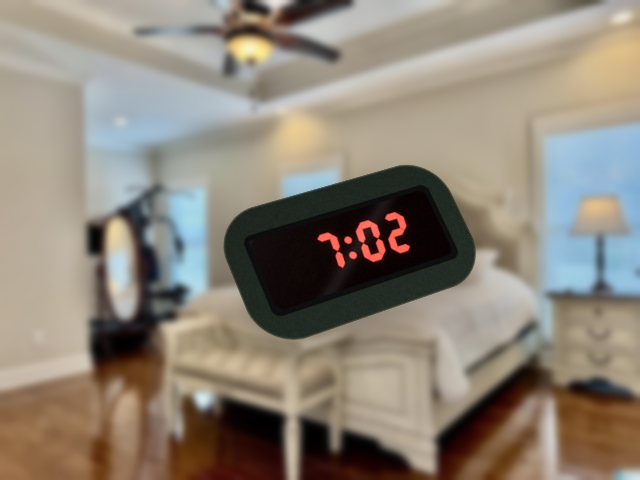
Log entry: 7:02
